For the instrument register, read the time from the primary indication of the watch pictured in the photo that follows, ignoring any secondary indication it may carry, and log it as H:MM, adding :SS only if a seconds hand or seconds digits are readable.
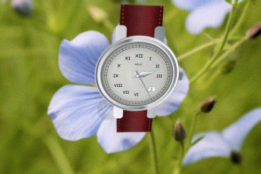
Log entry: 2:25
